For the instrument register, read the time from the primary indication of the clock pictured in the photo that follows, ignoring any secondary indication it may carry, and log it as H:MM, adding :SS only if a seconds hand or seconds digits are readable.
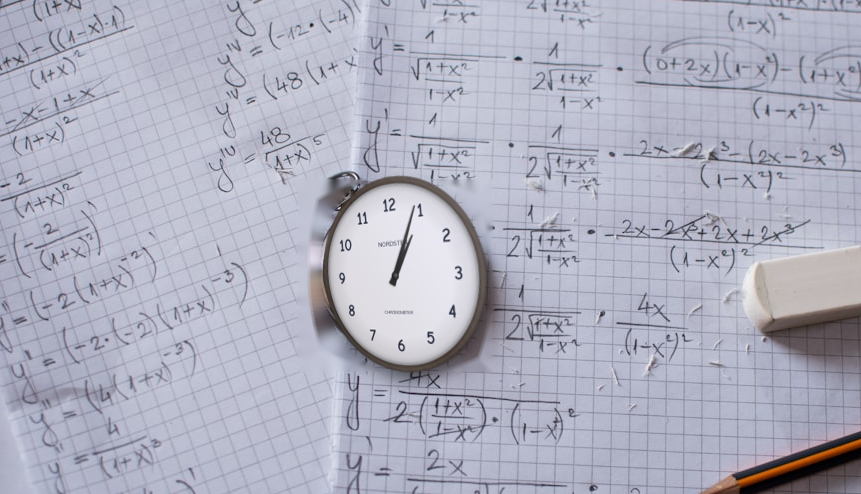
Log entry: 1:04
